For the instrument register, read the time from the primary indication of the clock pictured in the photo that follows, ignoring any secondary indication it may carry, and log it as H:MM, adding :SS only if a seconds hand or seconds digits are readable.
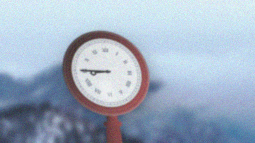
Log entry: 8:45
